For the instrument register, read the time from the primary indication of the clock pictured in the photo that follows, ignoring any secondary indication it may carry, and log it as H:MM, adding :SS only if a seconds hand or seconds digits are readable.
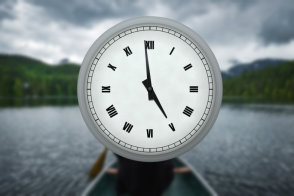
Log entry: 4:59
